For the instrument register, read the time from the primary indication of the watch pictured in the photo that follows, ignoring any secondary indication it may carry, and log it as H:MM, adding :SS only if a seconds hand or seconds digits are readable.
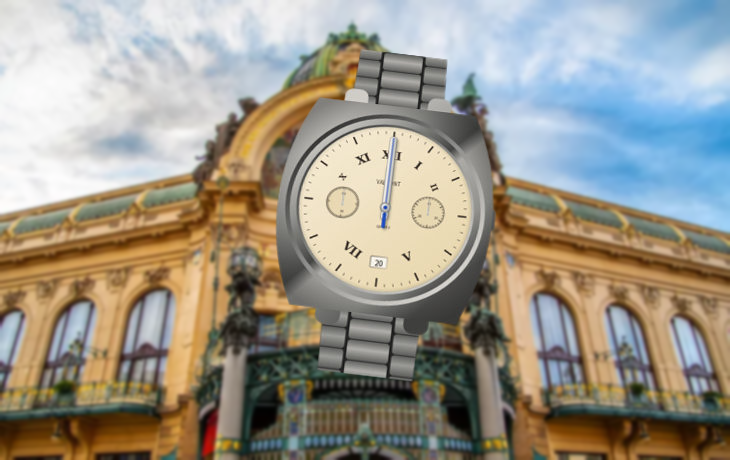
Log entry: 12:00
